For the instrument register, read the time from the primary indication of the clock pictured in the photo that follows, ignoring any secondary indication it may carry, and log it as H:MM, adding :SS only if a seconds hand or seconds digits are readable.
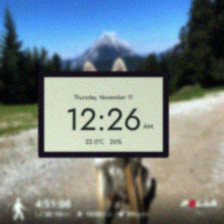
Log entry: 12:26
